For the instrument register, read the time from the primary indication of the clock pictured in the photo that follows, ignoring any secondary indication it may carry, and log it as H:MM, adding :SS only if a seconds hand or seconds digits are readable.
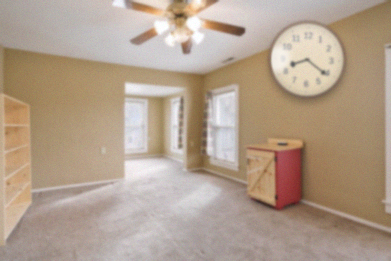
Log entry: 8:21
